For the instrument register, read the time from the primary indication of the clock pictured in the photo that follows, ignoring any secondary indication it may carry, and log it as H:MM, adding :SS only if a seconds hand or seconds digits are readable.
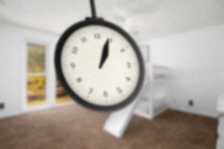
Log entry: 1:04
